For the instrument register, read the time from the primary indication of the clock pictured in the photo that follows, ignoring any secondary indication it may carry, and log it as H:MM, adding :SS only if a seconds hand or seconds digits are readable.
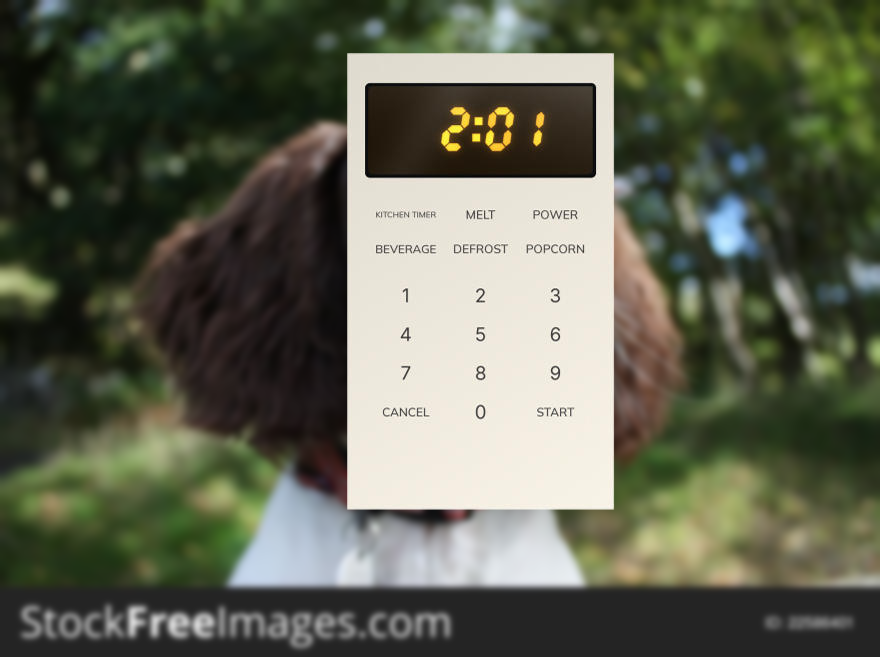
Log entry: 2:01
